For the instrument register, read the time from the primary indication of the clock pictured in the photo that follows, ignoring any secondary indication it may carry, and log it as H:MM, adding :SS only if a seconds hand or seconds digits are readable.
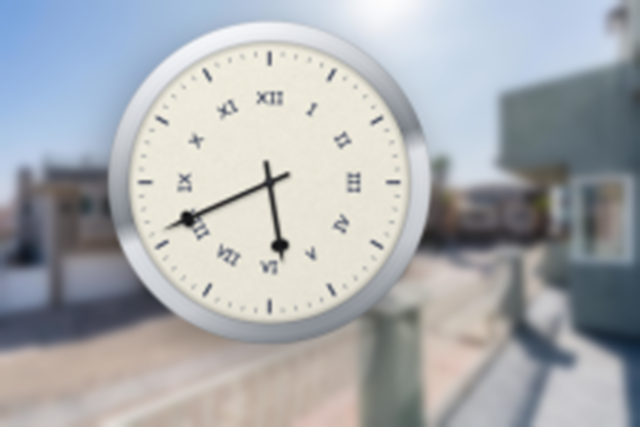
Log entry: 5:41
